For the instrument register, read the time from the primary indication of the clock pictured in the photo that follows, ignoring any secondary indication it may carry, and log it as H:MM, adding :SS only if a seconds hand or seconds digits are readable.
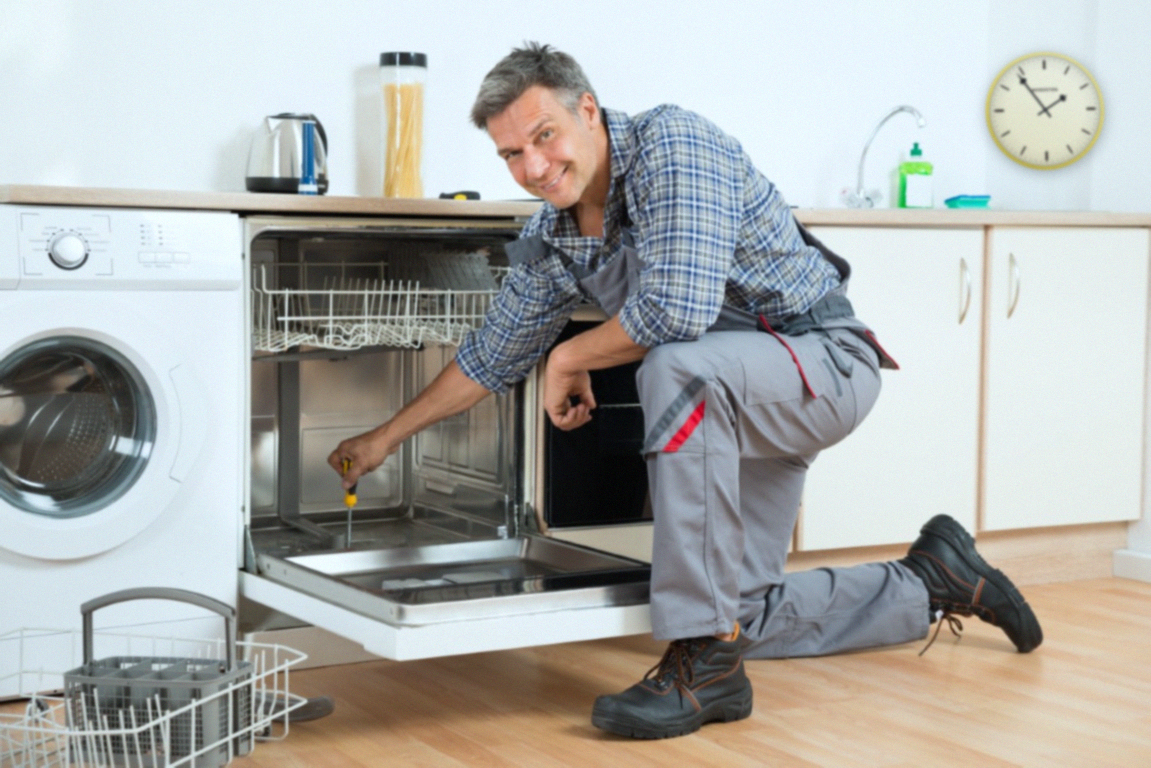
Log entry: 1:54
